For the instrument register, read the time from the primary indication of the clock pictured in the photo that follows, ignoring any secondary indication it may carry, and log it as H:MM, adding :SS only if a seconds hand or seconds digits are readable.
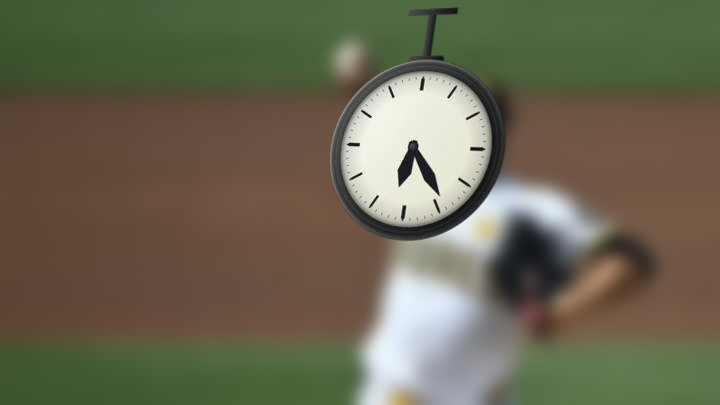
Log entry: 6:24
